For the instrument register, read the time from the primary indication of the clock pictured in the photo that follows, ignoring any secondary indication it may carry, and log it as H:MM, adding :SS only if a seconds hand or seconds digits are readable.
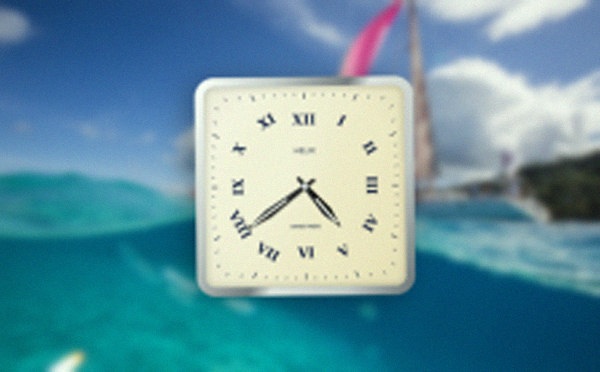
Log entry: 4:39
